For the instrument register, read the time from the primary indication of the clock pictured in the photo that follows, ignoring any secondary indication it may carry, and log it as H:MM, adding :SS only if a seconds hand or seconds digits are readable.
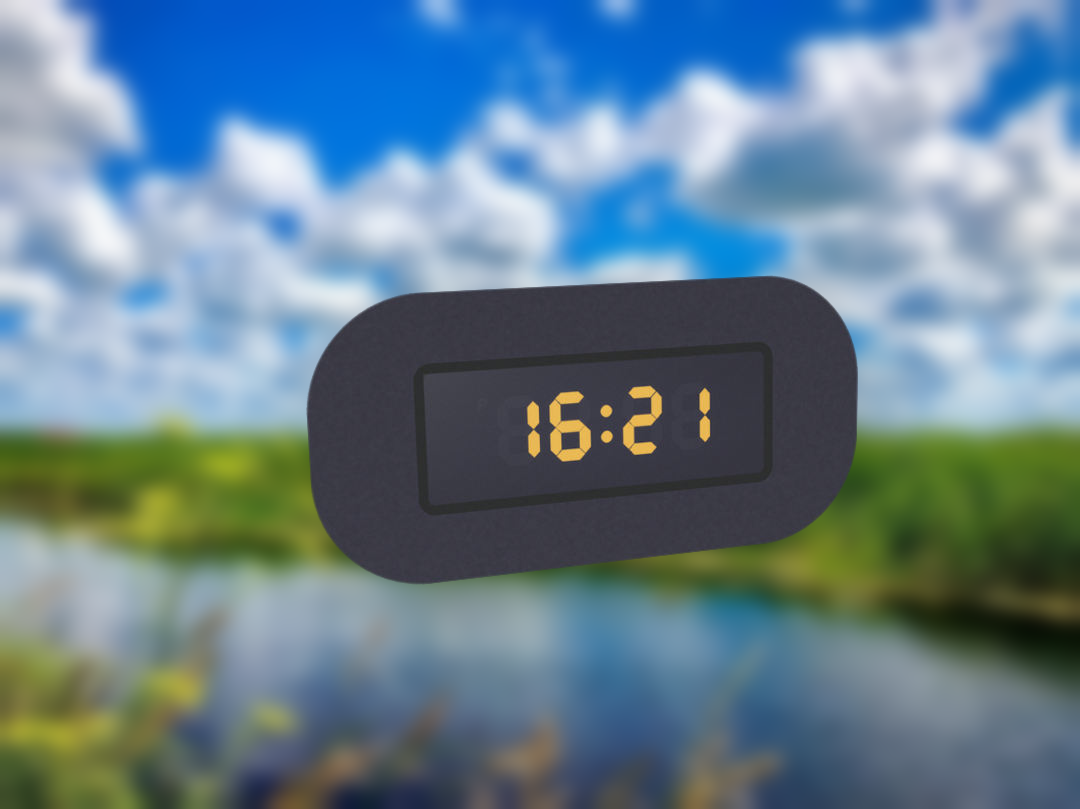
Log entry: 16:21
